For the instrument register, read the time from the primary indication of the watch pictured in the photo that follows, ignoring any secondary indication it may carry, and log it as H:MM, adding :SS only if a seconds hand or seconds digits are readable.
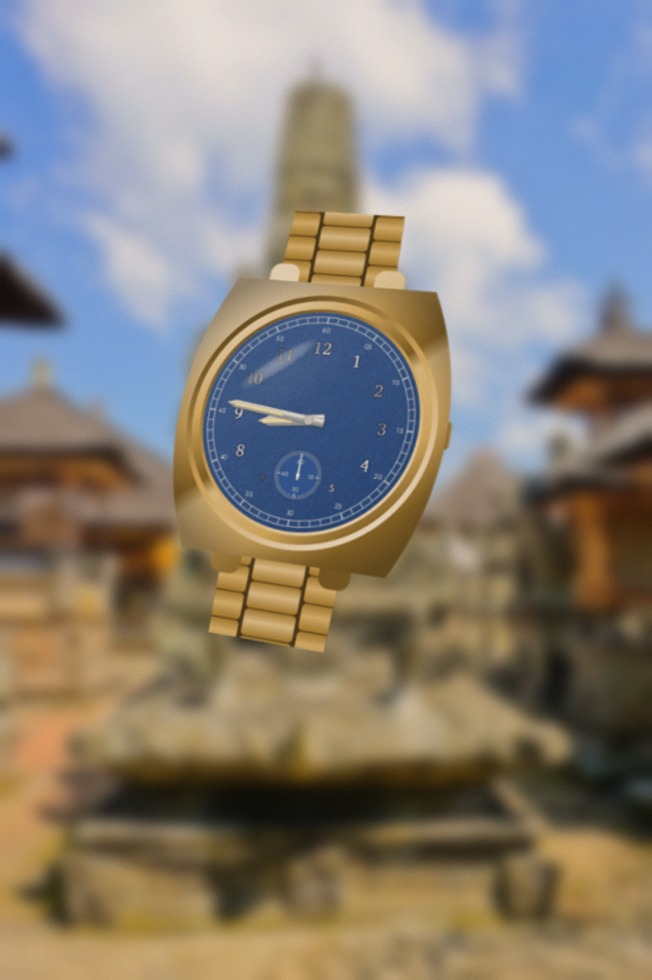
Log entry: 8:46
